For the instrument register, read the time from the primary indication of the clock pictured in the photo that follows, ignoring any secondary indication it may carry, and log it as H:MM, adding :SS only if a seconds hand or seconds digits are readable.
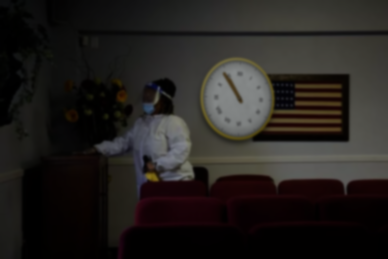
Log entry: 10:54
